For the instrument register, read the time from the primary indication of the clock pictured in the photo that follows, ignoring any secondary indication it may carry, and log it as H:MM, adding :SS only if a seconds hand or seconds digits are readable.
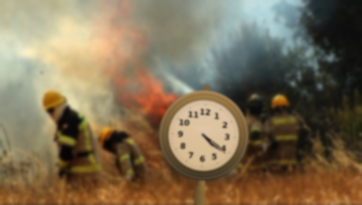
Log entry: 4:21
